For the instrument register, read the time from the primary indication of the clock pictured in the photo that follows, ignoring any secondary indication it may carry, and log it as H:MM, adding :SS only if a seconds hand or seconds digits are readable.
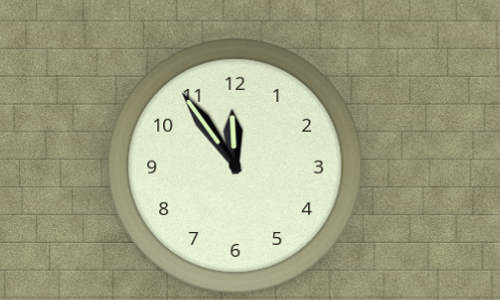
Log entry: 11:54
